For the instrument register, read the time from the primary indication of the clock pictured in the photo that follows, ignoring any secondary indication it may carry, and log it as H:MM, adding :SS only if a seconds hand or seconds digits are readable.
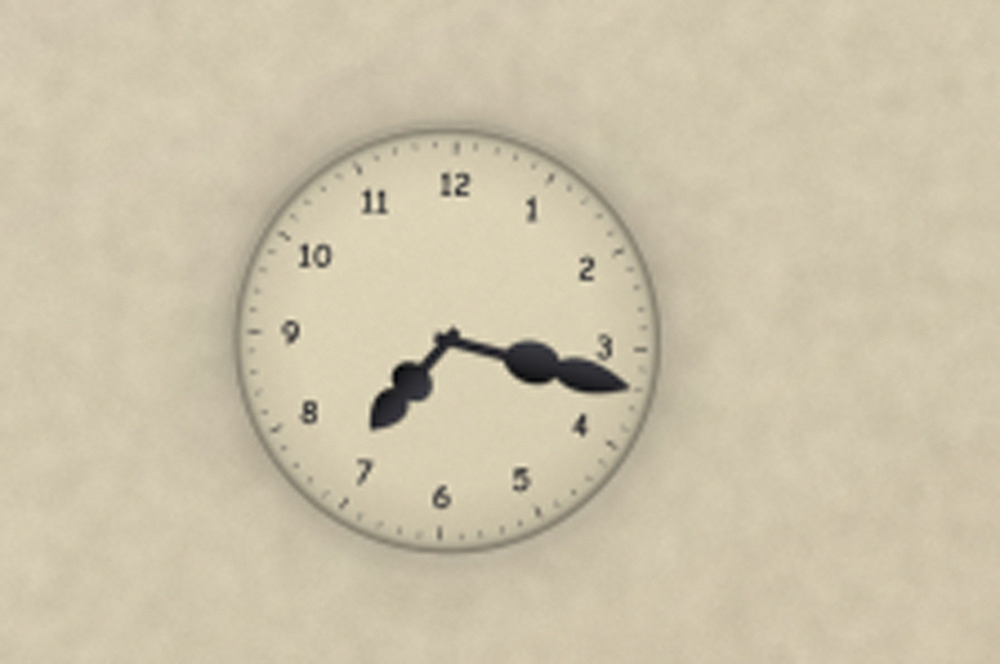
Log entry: 7:17
